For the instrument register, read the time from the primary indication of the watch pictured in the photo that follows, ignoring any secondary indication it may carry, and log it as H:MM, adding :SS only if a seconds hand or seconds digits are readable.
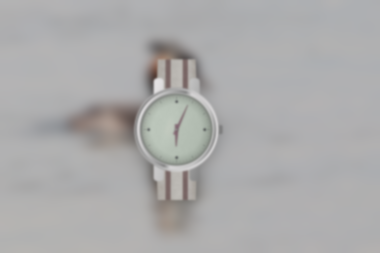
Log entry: 6:04
